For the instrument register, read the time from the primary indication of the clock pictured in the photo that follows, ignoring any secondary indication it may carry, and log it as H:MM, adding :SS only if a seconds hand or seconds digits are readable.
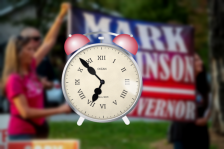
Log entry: 6:53
